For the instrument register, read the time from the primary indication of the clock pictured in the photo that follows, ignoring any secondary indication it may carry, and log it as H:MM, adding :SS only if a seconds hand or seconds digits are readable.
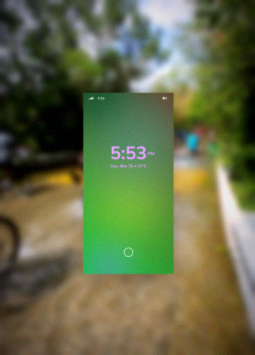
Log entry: 5:53
